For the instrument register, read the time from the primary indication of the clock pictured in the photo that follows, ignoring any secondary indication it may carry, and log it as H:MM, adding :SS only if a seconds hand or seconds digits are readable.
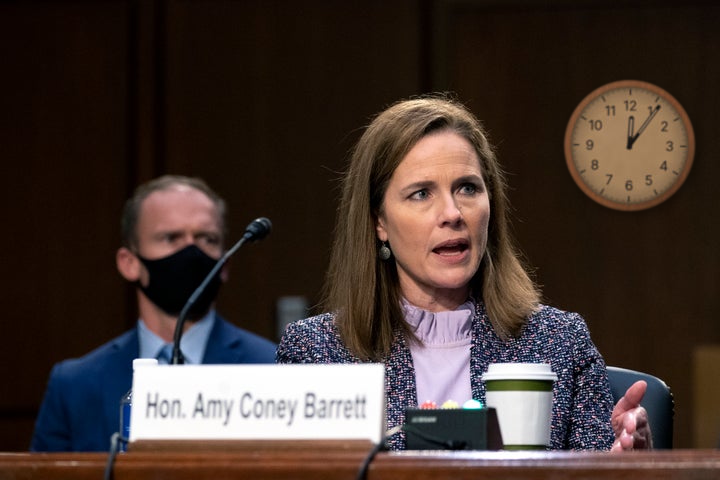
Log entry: 12:06
